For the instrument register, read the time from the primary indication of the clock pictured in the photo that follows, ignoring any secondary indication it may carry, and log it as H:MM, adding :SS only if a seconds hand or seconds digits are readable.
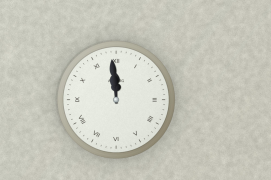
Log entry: 11:59
